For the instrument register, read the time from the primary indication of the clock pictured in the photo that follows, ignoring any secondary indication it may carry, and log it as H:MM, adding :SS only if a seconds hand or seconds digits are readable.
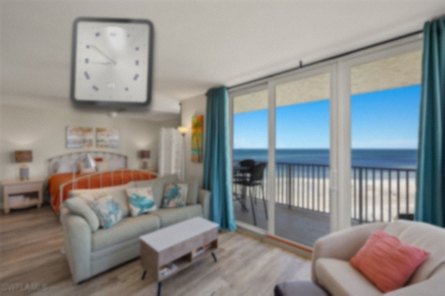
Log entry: 8:51
